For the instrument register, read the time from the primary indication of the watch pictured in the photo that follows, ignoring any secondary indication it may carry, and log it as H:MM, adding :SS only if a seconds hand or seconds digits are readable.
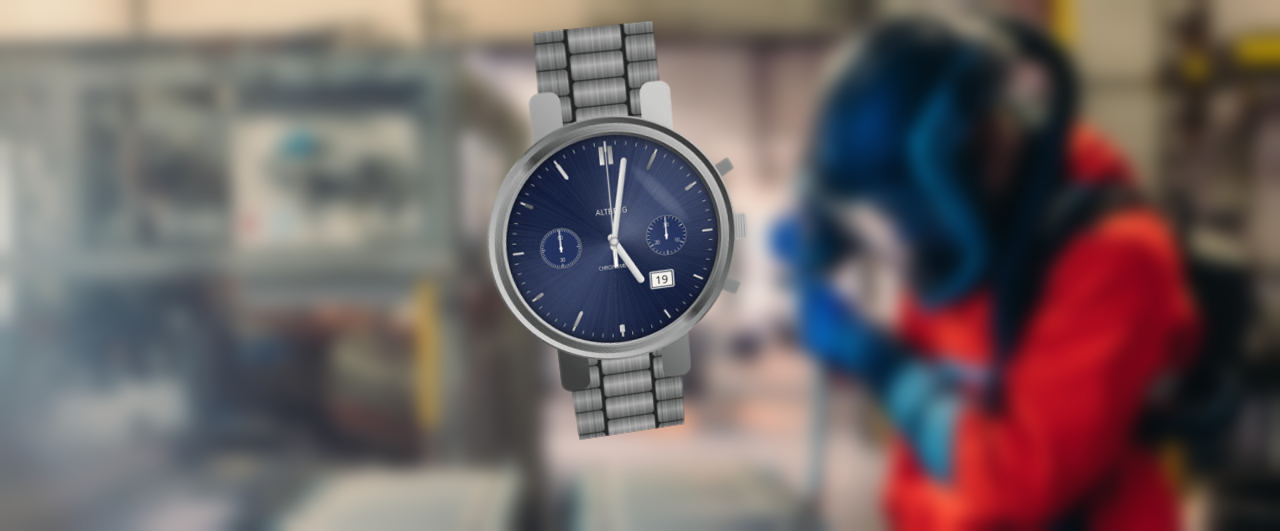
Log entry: 5:02
